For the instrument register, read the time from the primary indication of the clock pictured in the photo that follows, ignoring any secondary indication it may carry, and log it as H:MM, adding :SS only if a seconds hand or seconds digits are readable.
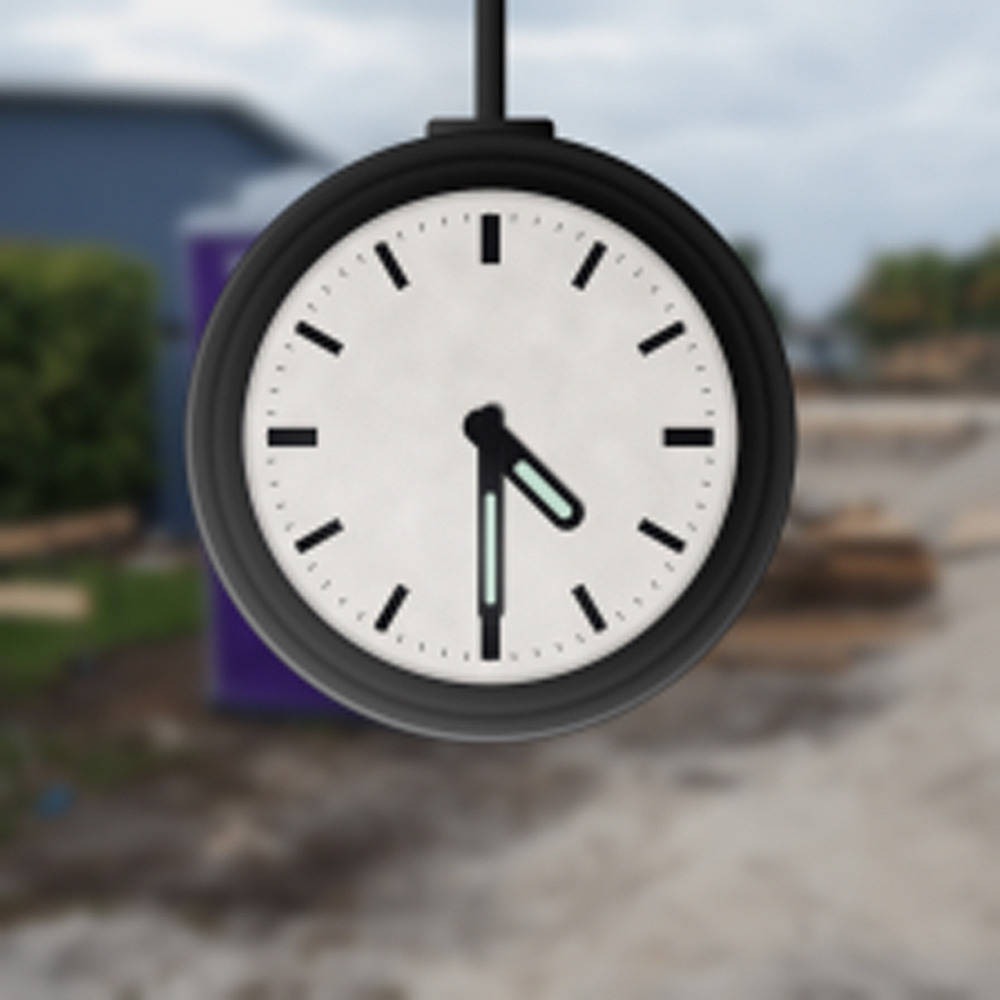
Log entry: 4:30
